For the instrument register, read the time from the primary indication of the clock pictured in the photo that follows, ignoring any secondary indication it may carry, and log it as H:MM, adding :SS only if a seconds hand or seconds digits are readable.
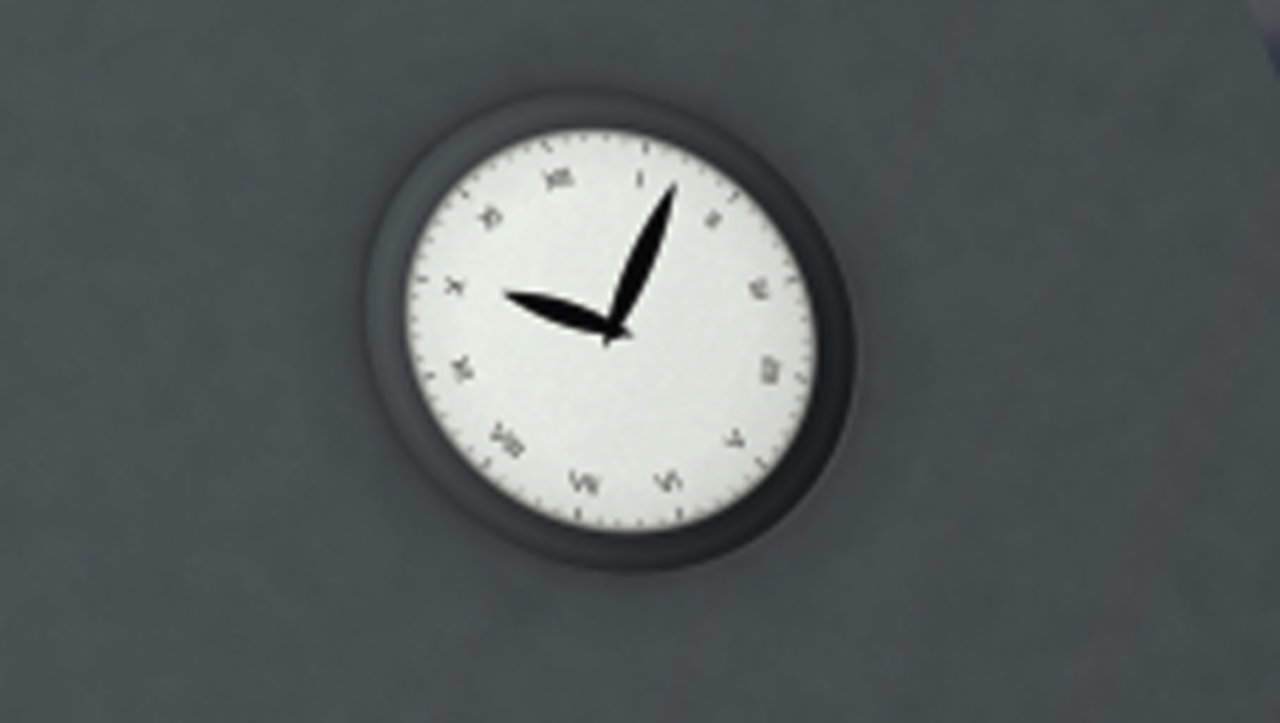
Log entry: 10:07
